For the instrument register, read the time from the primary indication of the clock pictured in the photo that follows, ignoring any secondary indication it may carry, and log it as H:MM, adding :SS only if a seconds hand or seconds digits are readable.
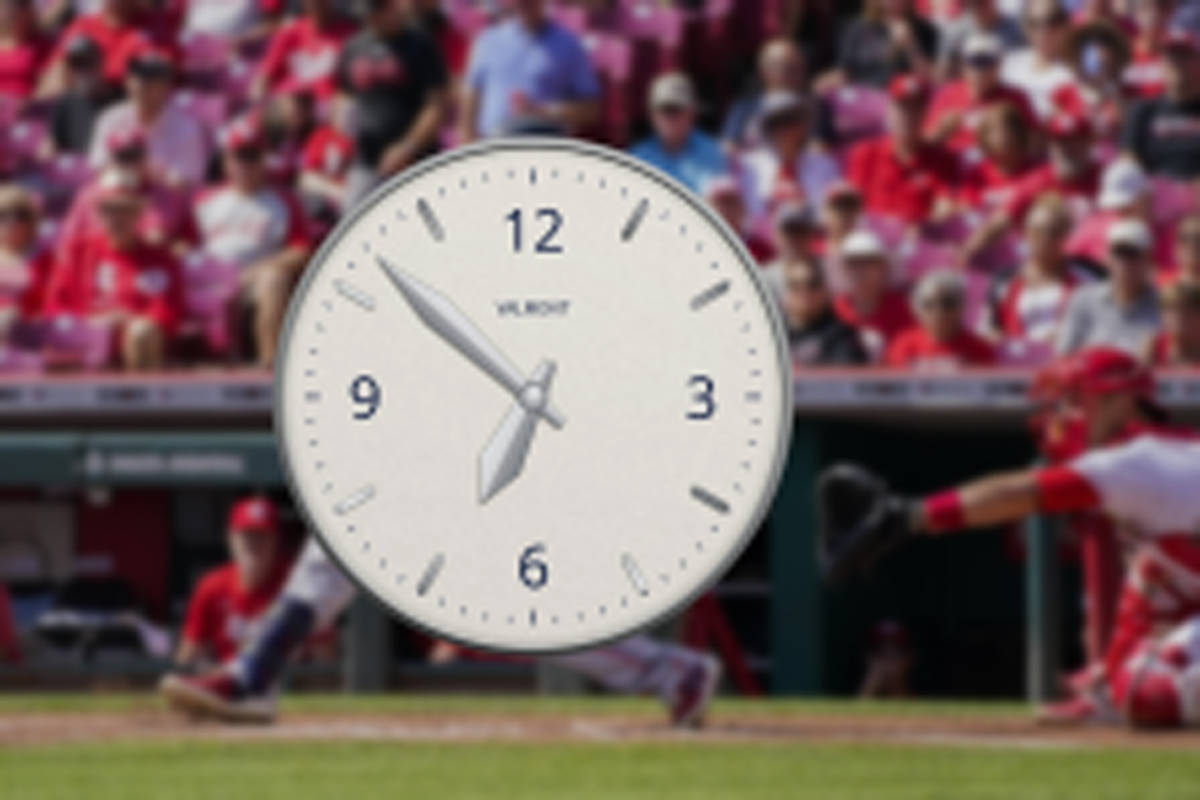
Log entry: 6:52
